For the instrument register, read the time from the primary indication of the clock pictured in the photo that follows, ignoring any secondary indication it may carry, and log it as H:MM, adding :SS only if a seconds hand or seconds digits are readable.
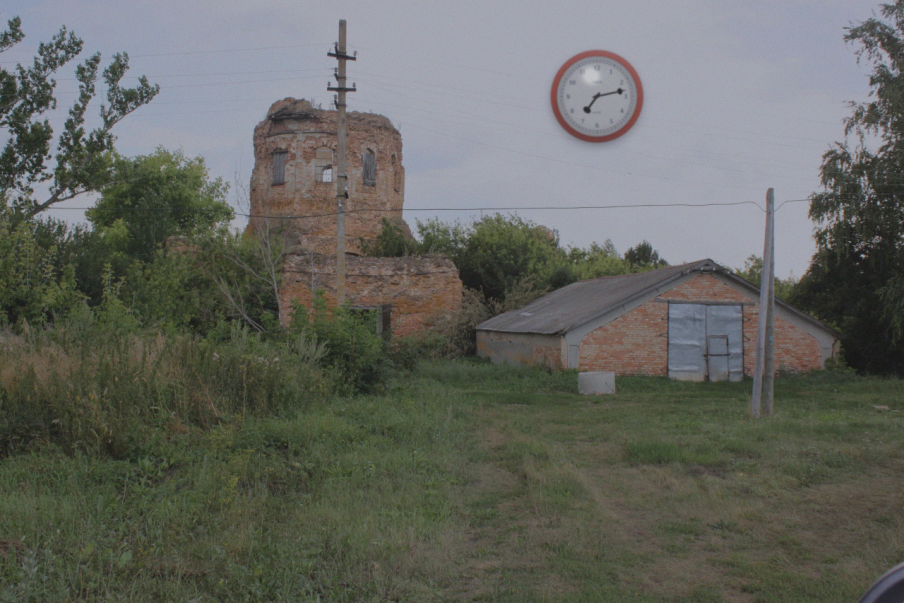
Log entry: 7:13
